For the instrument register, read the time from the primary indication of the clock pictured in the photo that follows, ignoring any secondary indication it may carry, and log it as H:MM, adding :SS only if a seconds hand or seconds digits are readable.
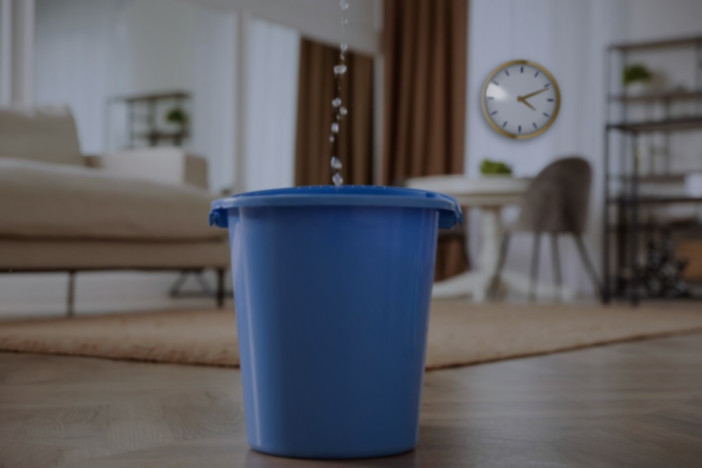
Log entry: 4:11
